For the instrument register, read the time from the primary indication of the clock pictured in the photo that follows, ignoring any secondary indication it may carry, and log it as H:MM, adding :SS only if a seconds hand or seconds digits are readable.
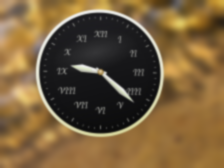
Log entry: 9:22
